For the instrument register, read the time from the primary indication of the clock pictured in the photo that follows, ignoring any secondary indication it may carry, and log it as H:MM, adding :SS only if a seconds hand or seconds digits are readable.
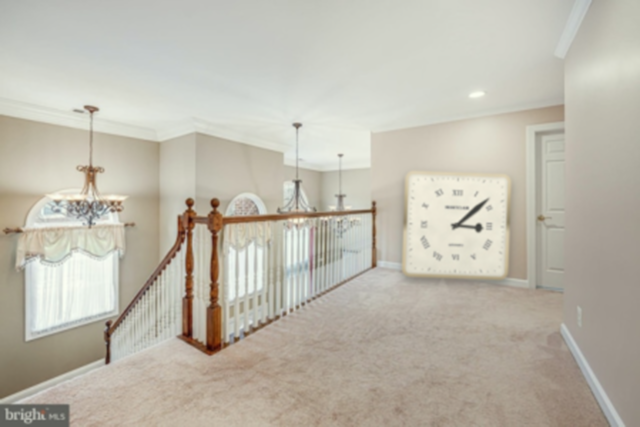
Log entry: 3:08
